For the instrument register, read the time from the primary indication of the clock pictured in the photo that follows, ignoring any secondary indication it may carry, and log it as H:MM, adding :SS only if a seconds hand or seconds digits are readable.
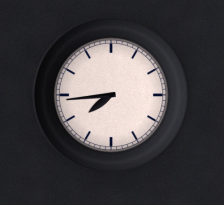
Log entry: 7:44
